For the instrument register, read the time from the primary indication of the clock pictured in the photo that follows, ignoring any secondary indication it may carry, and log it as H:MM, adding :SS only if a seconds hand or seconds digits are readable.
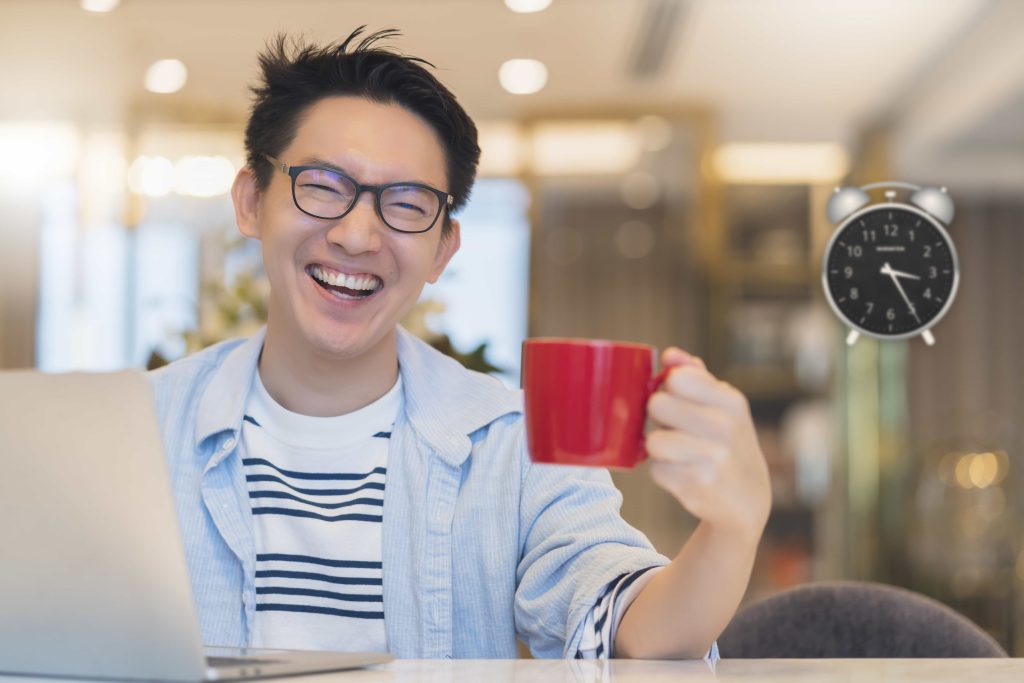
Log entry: 3:25
